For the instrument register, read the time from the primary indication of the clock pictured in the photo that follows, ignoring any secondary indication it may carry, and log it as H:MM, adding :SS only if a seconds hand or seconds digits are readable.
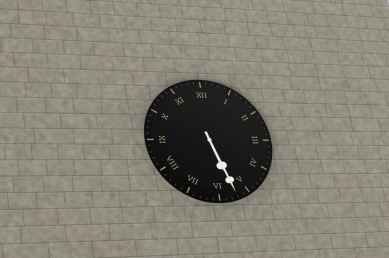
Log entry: 5:27
